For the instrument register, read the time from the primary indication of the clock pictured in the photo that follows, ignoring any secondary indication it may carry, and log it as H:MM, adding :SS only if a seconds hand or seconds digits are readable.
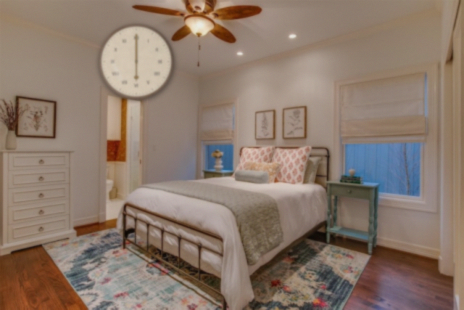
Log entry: 6:00
